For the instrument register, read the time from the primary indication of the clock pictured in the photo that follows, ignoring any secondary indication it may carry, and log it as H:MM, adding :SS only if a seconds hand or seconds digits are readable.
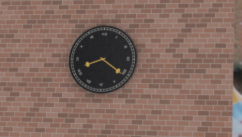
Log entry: 8:21
